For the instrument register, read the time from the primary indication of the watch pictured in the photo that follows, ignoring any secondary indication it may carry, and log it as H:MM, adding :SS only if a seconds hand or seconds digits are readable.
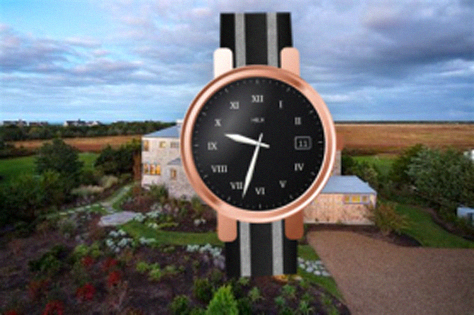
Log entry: 9:33
